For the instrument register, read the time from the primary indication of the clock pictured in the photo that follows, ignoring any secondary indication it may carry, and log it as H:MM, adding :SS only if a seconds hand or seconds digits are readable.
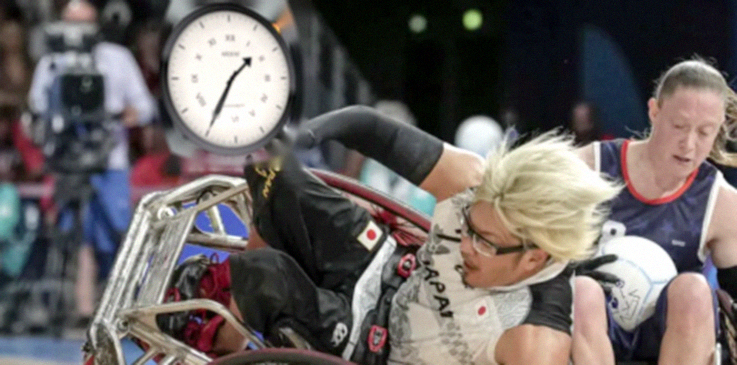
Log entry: 1:35
